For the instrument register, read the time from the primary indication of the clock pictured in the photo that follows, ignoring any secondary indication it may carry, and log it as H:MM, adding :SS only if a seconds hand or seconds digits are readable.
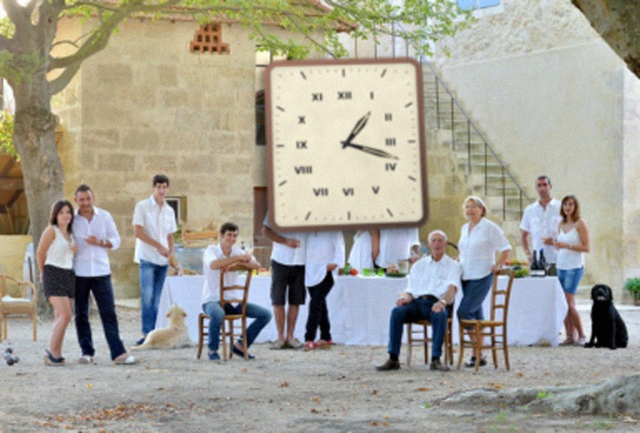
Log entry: 1:18
